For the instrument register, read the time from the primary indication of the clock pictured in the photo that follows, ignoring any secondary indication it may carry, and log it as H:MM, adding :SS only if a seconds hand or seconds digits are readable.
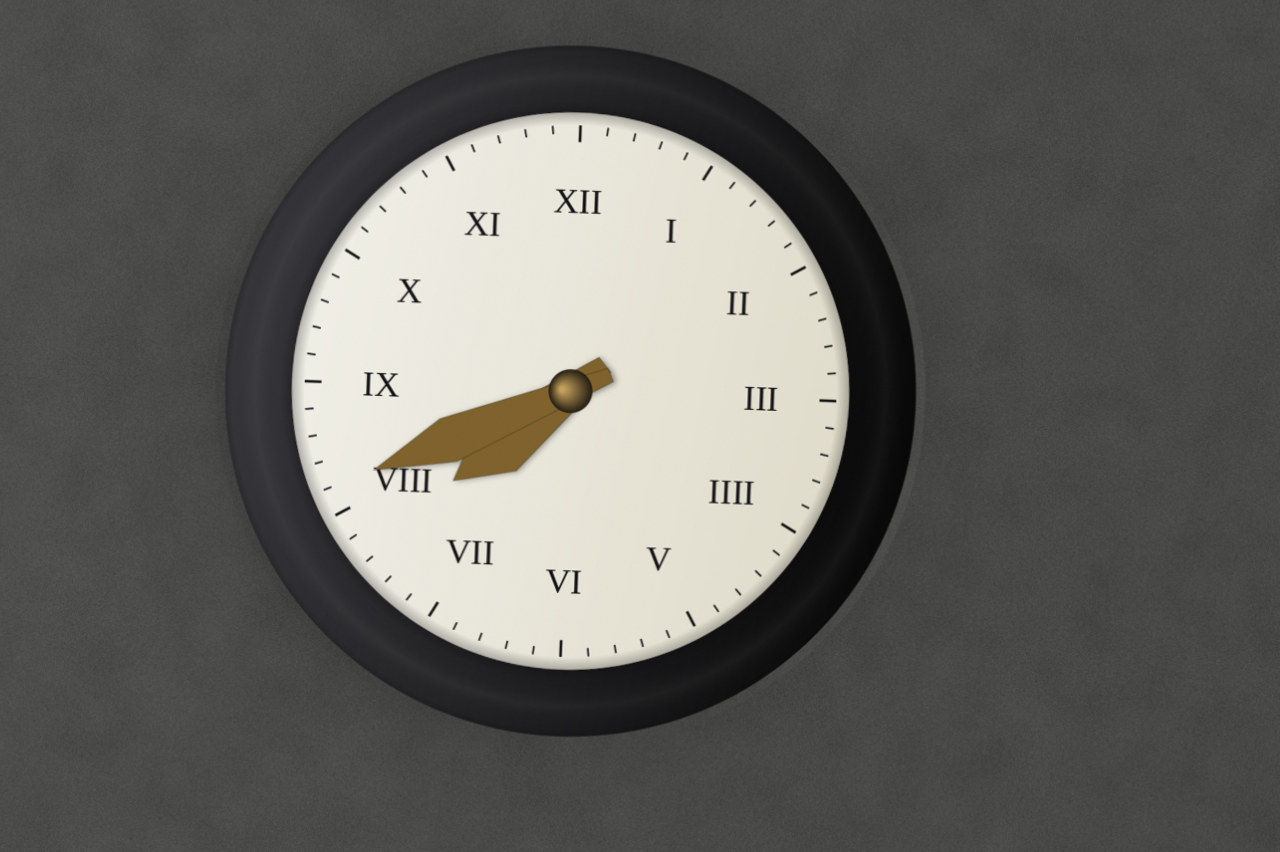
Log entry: 7:41
